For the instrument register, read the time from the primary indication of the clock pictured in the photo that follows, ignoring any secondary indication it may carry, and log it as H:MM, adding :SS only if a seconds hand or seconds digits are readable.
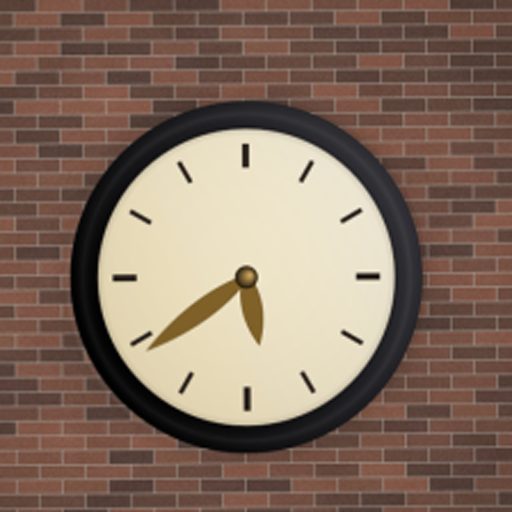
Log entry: 5:39
